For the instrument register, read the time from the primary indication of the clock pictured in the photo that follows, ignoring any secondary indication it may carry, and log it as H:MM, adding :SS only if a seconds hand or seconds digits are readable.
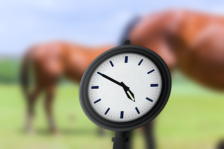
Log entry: 4:50
